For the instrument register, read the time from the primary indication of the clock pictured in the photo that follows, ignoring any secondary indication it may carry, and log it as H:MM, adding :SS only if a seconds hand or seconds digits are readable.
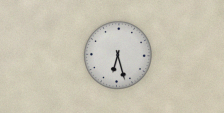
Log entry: 6:27
